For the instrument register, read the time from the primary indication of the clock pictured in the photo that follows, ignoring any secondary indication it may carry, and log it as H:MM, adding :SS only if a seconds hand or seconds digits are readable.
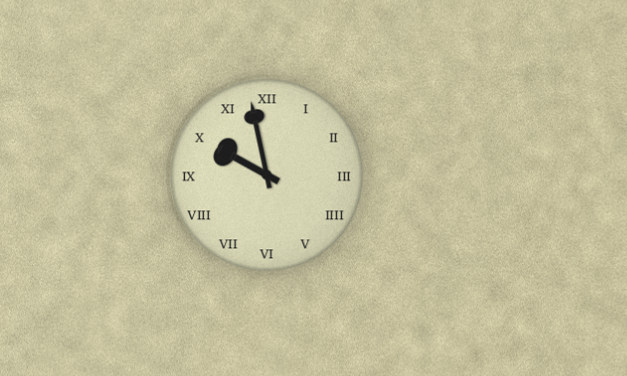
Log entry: 9:58
